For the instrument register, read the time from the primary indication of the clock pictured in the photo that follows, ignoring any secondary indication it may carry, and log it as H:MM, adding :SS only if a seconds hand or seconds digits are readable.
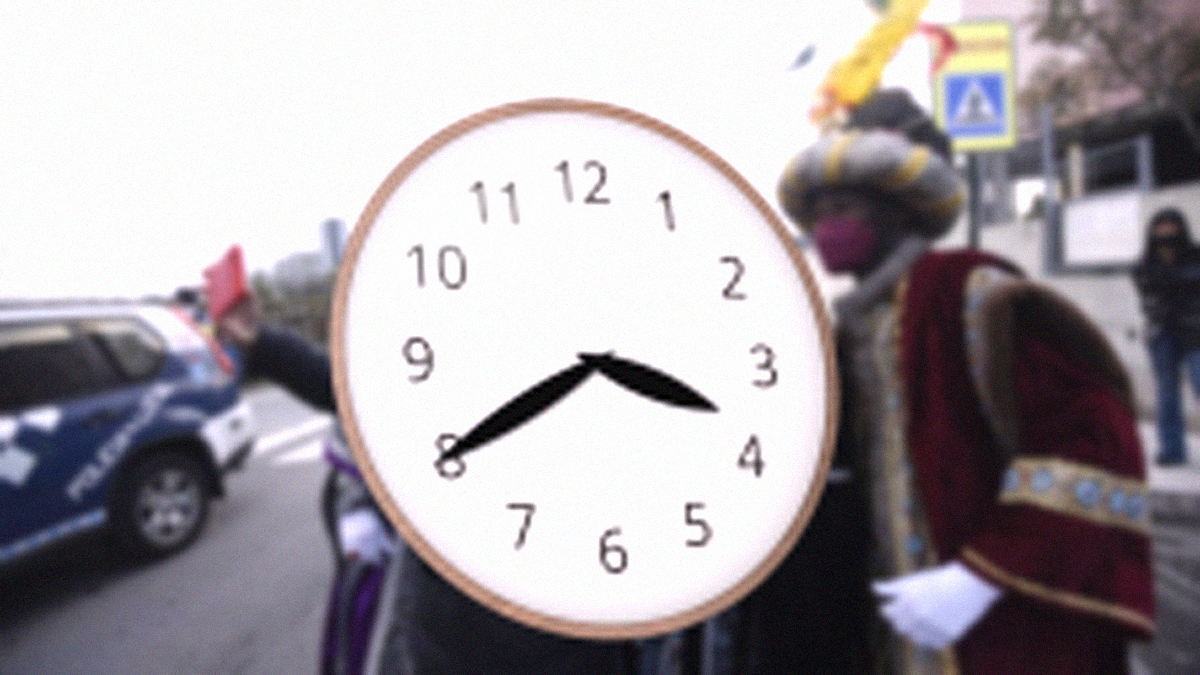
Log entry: 3:40
